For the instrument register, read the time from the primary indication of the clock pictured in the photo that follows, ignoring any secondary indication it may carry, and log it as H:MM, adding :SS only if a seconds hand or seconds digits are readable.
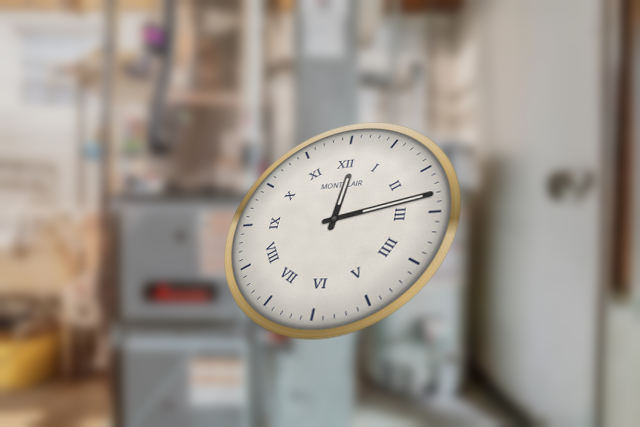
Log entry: 12:13
